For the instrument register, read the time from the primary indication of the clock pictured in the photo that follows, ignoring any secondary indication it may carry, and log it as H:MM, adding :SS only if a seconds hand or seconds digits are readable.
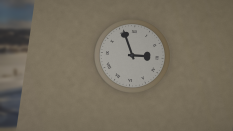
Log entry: 2:56
